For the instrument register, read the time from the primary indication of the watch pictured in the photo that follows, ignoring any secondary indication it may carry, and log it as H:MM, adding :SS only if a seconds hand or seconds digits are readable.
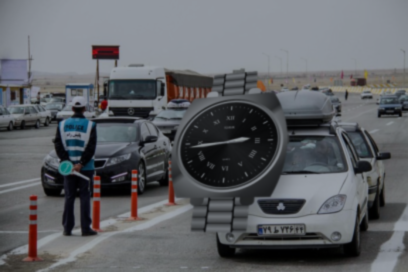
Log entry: 2:44
